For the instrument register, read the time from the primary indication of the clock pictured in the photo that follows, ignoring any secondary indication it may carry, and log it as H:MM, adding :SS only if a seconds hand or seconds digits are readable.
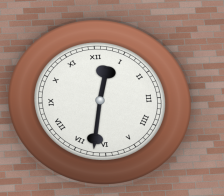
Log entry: 12:32
